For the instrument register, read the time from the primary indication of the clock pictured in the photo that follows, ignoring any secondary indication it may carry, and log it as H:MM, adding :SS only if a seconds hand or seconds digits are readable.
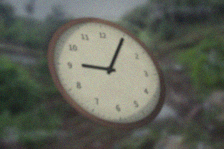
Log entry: 9:05
